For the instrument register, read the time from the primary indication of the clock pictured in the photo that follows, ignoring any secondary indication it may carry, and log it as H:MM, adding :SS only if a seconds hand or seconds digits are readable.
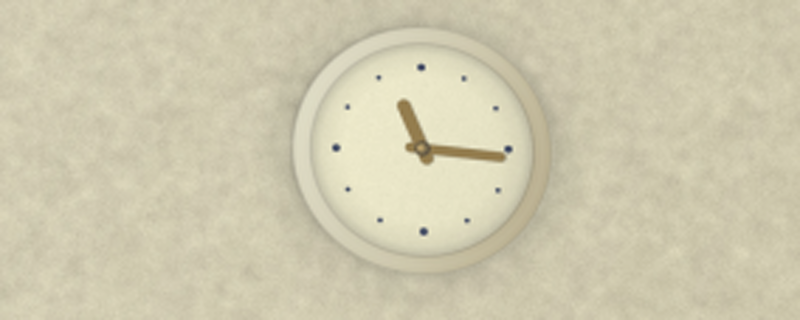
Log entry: 11:16
